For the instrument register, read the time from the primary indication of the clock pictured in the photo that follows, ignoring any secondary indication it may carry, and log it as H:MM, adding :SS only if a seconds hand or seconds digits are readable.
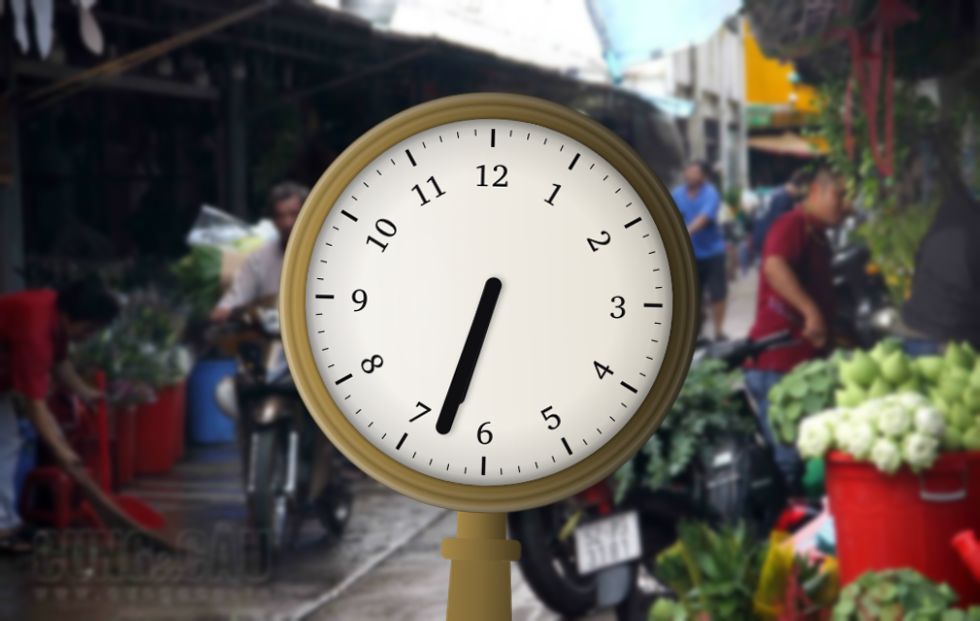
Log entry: 6:33
